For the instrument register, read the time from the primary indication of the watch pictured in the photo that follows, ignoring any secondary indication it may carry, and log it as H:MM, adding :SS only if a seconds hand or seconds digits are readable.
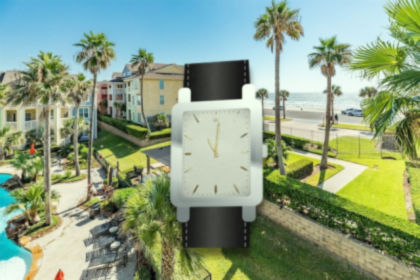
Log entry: 11:01
